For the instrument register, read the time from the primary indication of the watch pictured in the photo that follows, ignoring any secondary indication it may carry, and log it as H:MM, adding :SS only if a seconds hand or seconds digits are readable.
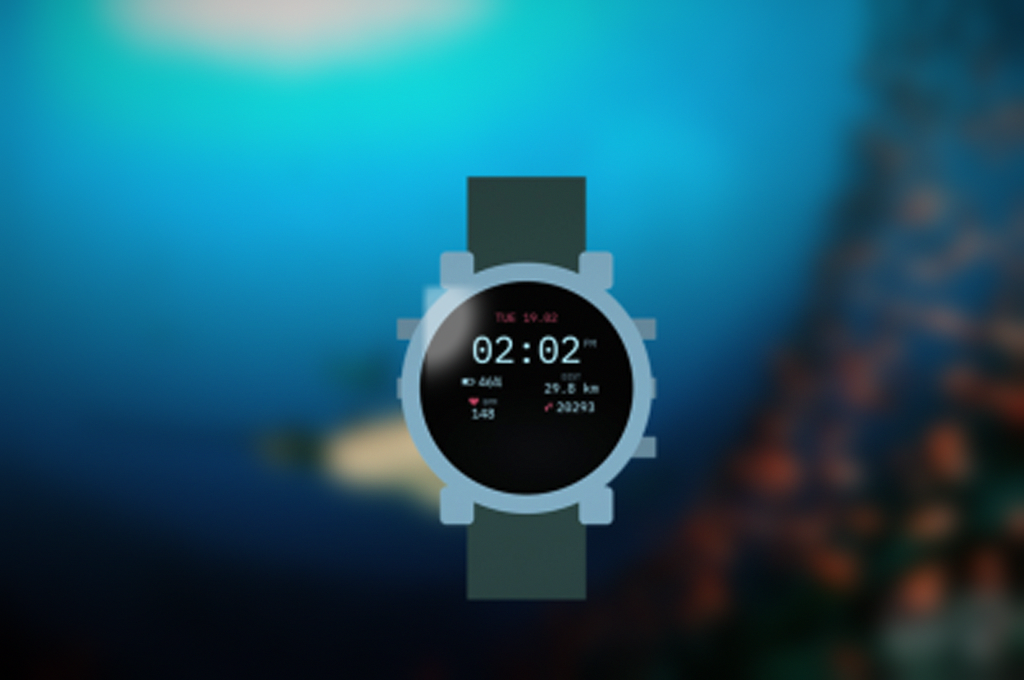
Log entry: 2:02
